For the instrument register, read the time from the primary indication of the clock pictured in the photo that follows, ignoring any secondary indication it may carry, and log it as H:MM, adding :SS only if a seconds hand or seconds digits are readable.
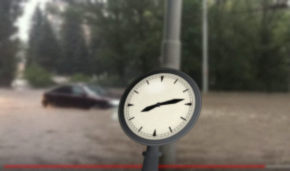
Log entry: 8:13
